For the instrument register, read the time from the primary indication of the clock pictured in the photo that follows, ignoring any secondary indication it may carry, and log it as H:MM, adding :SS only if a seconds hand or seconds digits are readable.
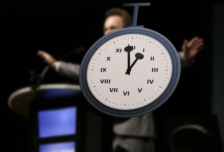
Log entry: 12:59
